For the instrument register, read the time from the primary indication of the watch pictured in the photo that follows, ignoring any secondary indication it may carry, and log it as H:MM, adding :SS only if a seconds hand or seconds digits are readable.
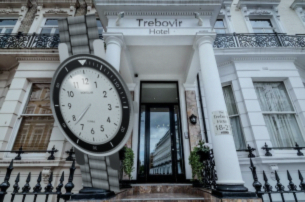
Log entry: 7:38
